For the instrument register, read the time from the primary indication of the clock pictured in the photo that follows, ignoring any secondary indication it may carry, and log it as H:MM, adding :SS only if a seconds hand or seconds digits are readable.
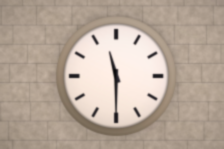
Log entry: 11:30
